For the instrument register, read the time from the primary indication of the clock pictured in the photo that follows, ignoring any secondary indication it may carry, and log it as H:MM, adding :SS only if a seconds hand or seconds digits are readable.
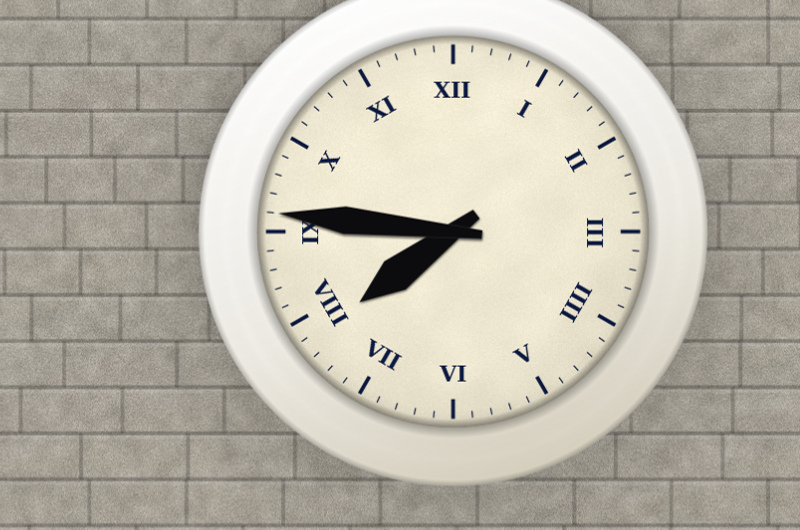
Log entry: 7:46
